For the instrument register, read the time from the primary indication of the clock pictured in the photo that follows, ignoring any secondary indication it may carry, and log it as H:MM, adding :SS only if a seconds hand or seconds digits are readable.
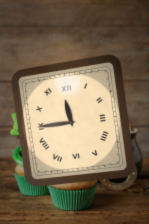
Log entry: 11:45
